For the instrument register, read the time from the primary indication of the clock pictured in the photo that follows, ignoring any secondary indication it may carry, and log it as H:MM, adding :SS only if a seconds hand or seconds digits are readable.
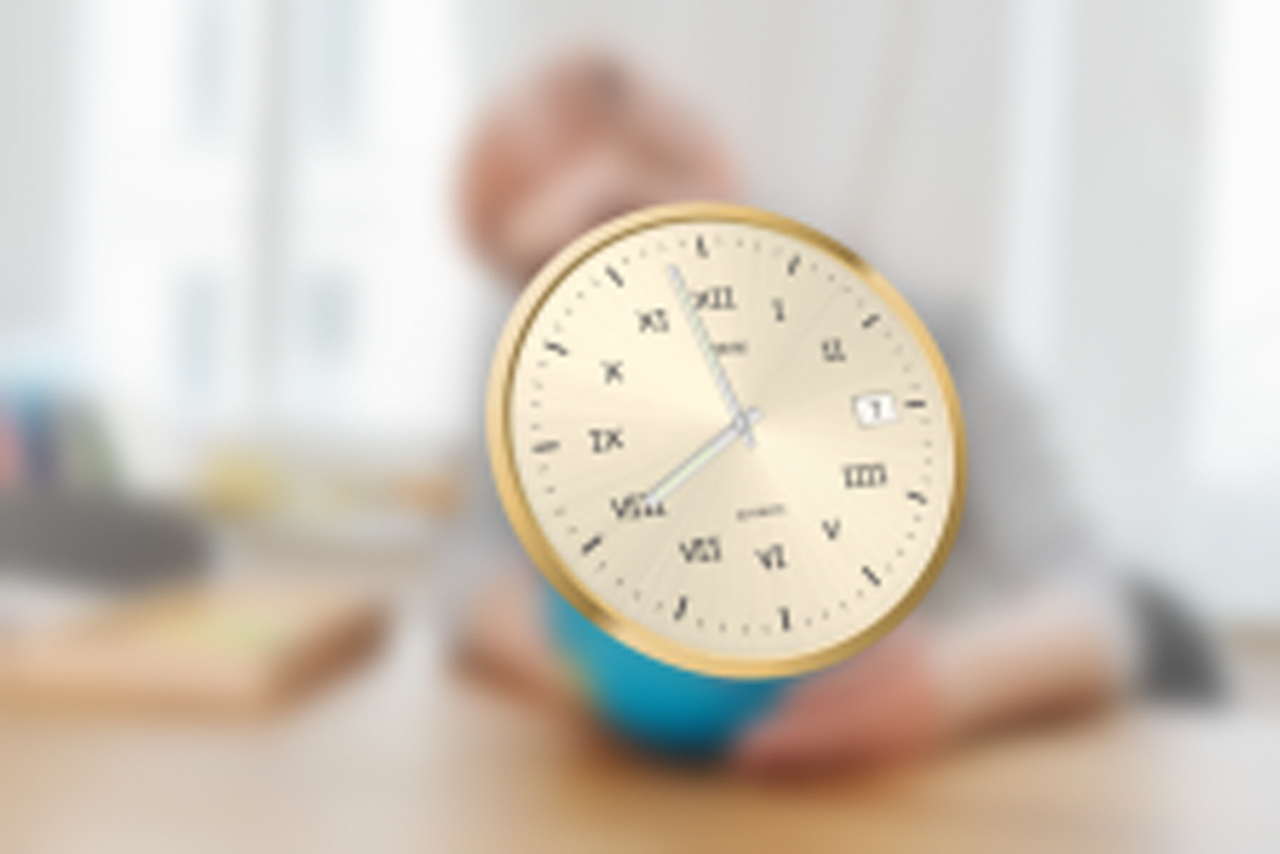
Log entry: 7:58
